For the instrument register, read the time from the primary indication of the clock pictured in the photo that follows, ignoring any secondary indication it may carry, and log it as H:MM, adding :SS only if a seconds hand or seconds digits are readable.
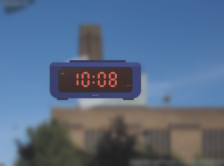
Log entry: 10:08
